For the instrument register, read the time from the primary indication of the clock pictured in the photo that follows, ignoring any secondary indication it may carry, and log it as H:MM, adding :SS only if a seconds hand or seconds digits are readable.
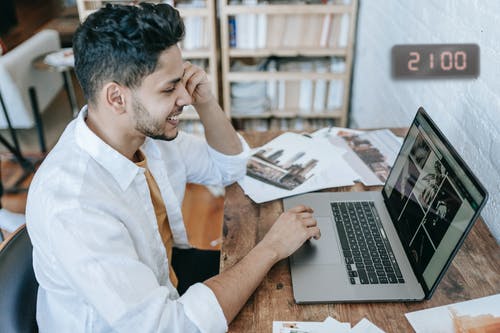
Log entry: 21:00
